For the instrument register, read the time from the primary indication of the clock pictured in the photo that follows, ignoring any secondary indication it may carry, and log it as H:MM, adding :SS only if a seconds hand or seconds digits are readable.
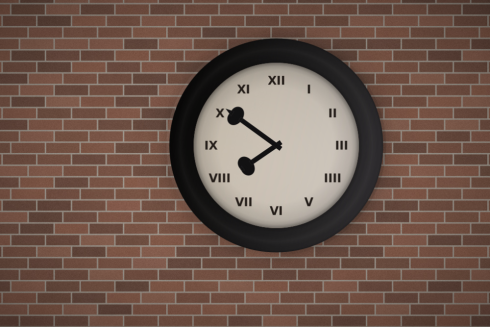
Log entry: 7:51
